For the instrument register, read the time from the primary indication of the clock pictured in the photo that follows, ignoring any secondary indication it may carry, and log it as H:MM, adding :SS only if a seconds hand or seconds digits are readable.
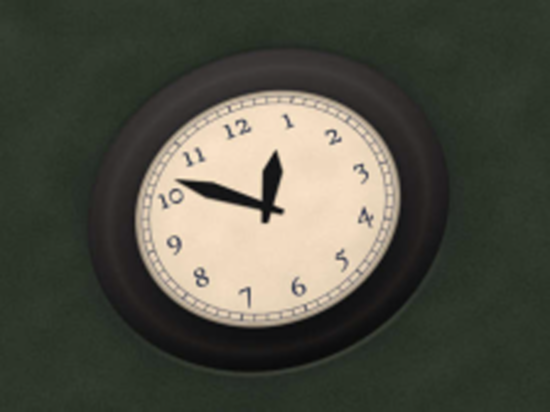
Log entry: 12:52
